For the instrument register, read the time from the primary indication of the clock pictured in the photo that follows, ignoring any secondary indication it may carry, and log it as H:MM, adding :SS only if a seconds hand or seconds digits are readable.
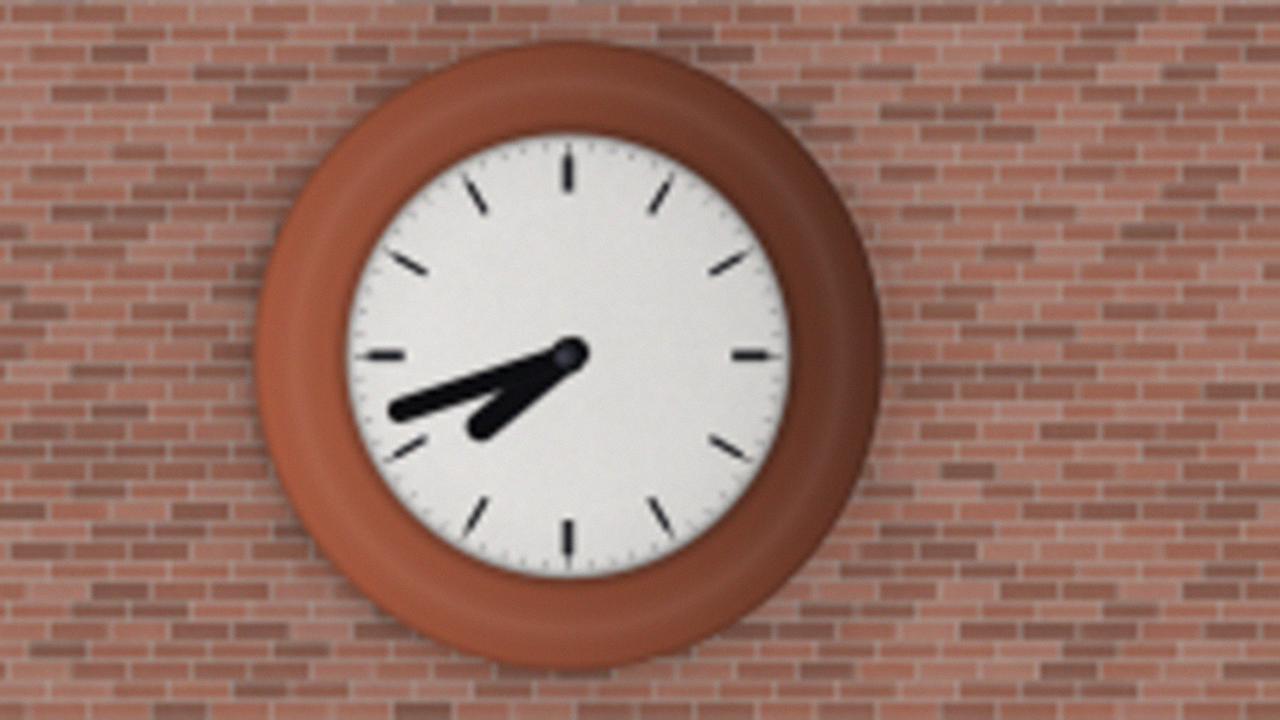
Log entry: 7:42
